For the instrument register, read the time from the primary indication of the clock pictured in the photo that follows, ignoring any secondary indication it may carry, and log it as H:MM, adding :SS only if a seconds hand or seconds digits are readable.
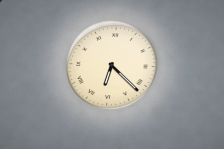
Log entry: 6:22
